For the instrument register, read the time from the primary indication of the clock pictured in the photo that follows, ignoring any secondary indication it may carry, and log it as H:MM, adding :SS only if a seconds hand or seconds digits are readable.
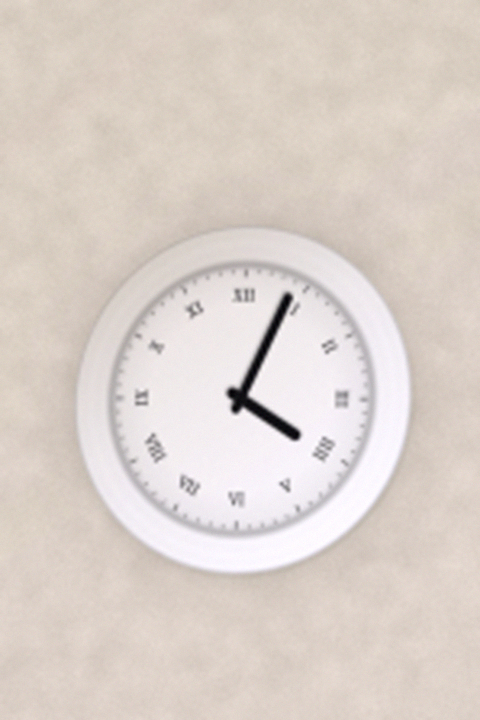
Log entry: 4:04
